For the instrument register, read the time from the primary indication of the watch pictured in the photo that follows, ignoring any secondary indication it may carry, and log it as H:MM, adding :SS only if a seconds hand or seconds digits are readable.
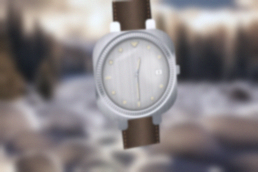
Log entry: 12:30
